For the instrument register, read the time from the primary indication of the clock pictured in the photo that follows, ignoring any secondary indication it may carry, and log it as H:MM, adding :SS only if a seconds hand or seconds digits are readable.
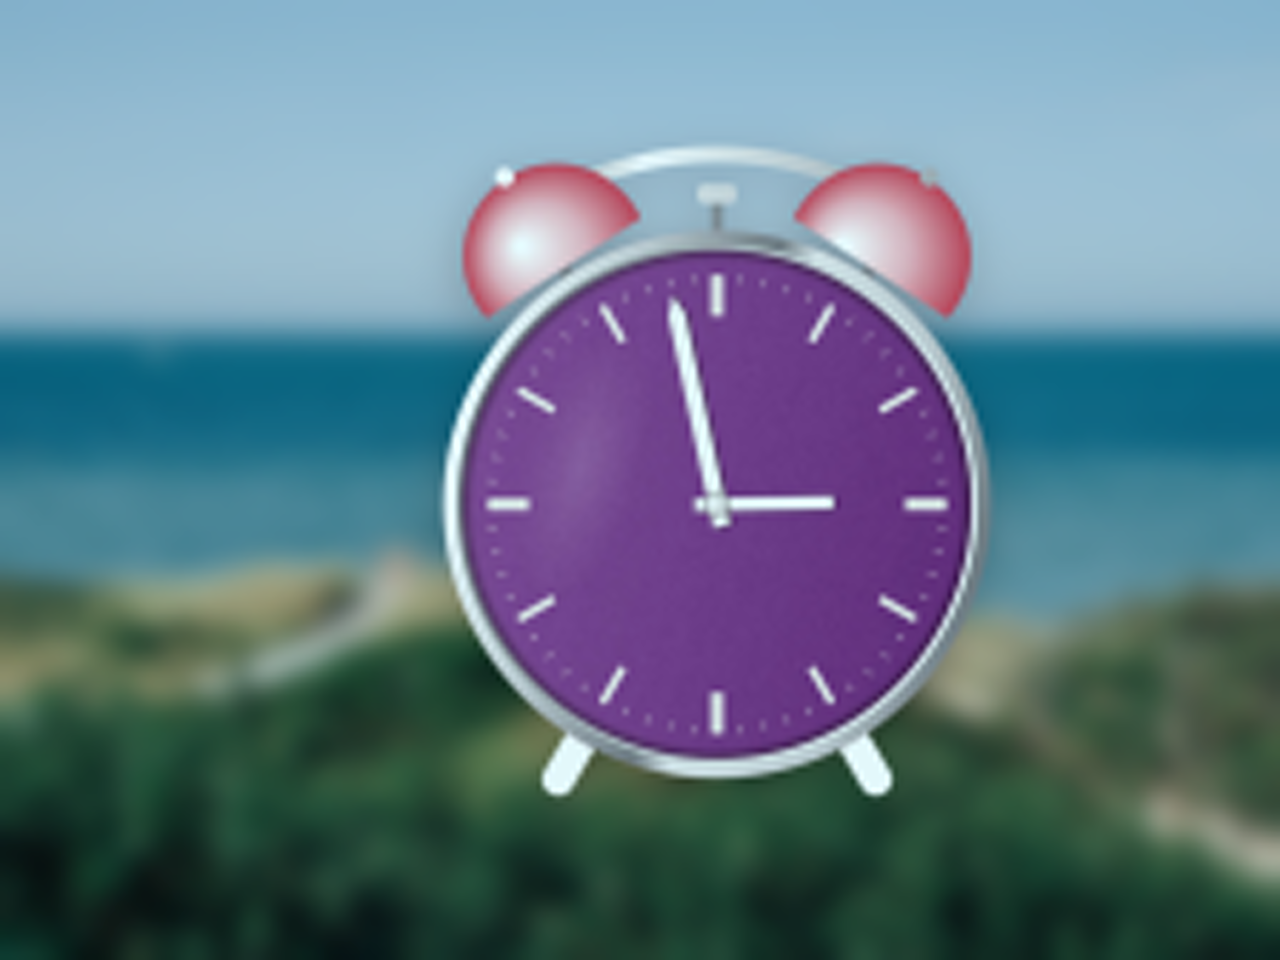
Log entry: 2:58
